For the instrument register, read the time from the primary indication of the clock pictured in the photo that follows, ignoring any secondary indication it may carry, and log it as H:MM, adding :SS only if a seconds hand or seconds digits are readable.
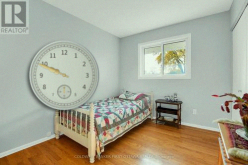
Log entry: 9:49
